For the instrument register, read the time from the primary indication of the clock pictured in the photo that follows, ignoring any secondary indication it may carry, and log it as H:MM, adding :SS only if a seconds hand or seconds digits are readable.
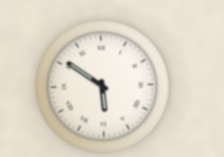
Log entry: 5:51
